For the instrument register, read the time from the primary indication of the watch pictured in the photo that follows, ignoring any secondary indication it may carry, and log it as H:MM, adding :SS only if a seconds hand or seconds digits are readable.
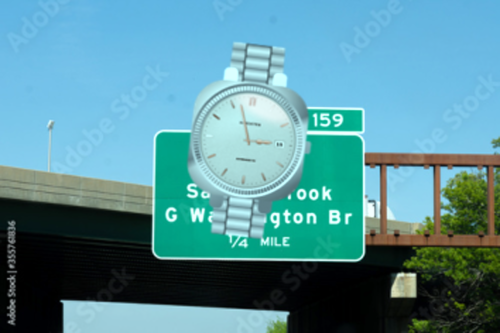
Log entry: 2:57
